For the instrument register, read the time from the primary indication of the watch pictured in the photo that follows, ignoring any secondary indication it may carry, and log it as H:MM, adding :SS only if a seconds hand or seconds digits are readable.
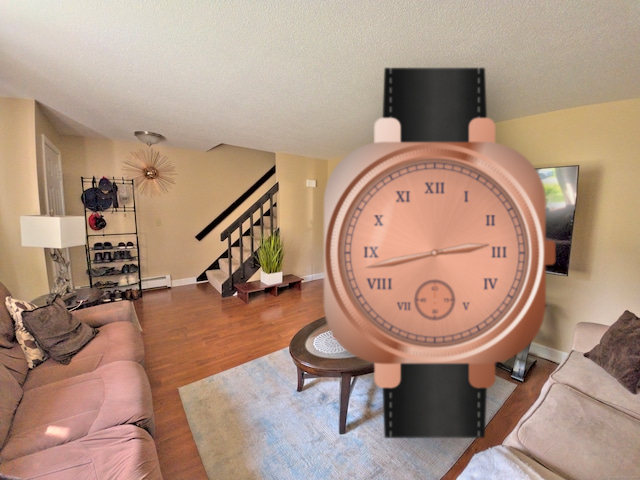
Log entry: 2:43
